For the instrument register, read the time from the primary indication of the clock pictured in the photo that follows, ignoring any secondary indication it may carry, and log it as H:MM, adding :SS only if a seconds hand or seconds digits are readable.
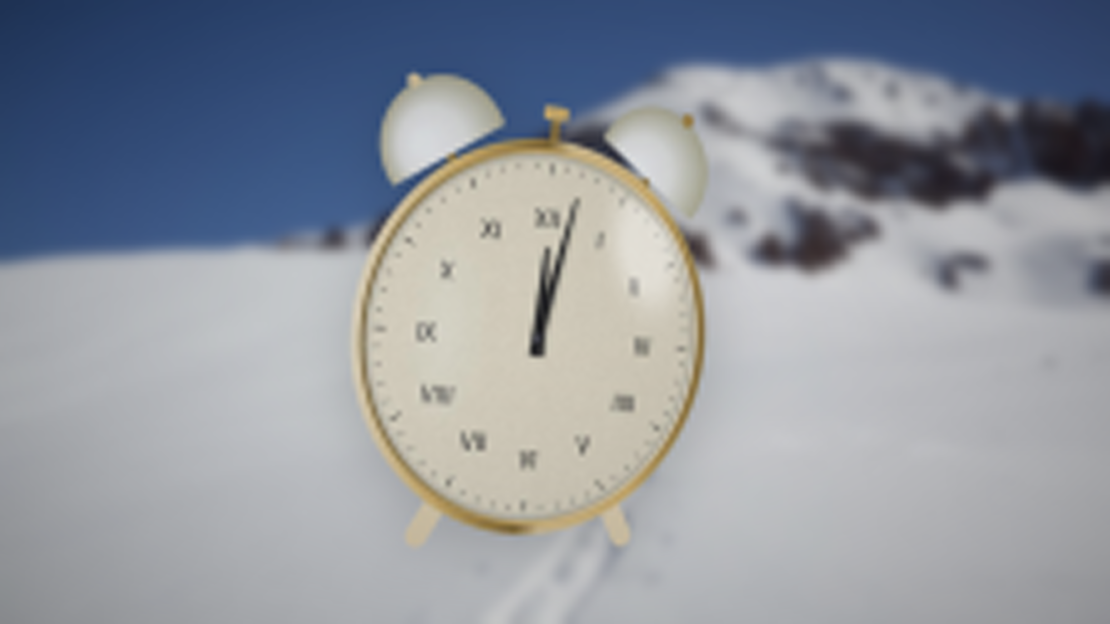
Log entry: 12:02
